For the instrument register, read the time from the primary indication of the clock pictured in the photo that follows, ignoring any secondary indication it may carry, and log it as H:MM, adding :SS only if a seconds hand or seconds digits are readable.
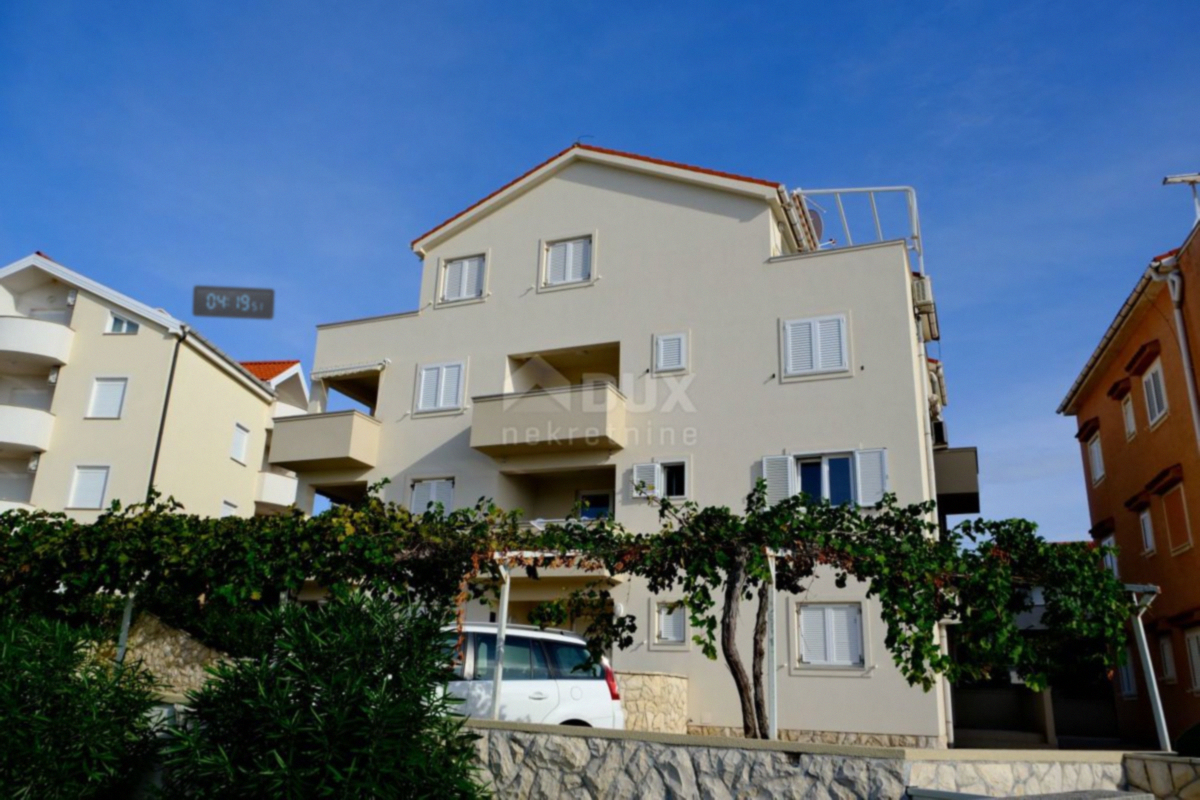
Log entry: 4:19
